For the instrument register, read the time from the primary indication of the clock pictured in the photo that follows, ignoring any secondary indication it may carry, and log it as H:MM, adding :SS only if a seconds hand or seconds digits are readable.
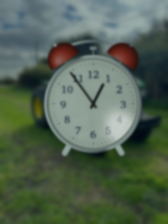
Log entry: 12:54
